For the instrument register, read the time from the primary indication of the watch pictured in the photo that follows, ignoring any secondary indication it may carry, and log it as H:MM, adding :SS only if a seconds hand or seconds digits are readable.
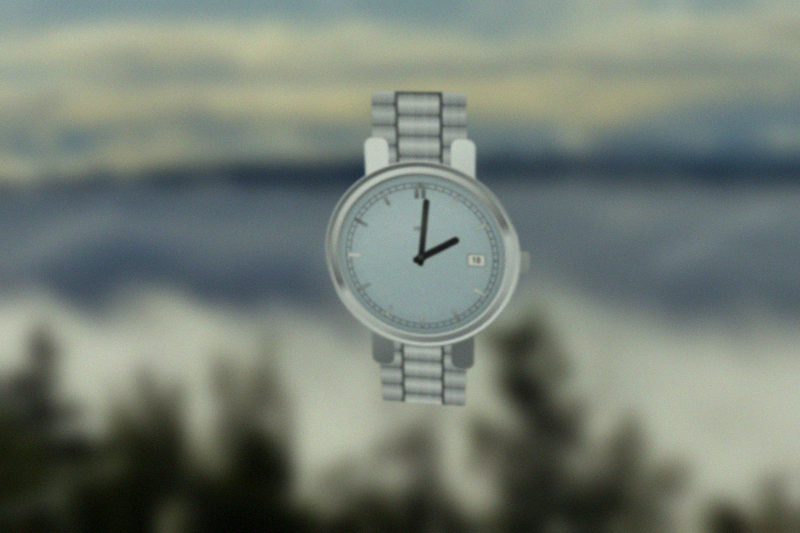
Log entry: 2:01
